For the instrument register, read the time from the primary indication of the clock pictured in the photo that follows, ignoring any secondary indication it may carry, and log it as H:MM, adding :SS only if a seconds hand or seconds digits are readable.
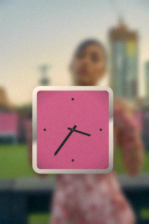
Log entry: 3:36
